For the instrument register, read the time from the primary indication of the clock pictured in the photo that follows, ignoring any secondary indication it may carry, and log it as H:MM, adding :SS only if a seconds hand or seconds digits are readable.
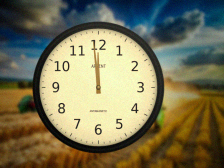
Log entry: 11:59
